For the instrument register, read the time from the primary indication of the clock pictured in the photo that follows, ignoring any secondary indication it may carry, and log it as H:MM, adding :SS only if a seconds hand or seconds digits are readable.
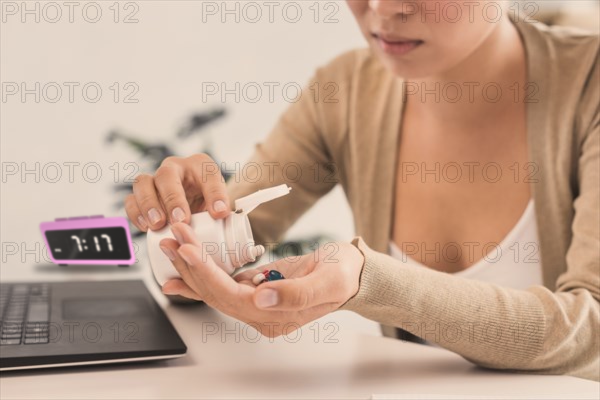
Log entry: 7:17
